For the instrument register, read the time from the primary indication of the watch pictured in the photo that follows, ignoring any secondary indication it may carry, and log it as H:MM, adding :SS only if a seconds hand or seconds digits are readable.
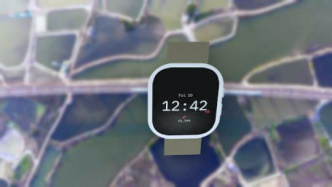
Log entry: 12:42
